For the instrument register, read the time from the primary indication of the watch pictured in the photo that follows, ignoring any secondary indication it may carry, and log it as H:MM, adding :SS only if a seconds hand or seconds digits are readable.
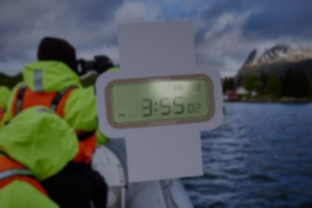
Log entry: 3:55
